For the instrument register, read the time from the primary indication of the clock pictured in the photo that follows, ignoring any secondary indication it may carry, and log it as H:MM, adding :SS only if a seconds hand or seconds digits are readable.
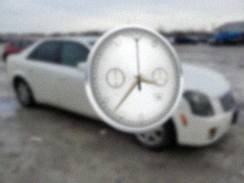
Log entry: 3:37
